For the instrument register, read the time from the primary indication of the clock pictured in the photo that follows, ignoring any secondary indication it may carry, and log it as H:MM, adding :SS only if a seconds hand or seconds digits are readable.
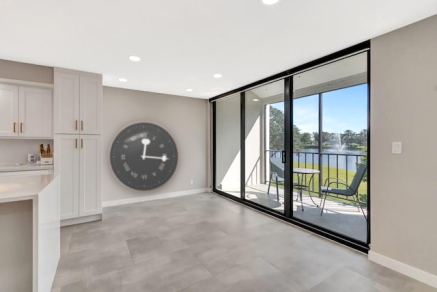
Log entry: 12:16
